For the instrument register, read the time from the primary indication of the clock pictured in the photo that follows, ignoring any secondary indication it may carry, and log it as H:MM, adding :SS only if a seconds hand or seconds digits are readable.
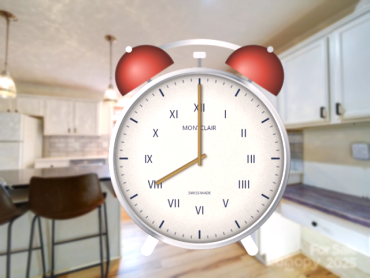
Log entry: 8:00
